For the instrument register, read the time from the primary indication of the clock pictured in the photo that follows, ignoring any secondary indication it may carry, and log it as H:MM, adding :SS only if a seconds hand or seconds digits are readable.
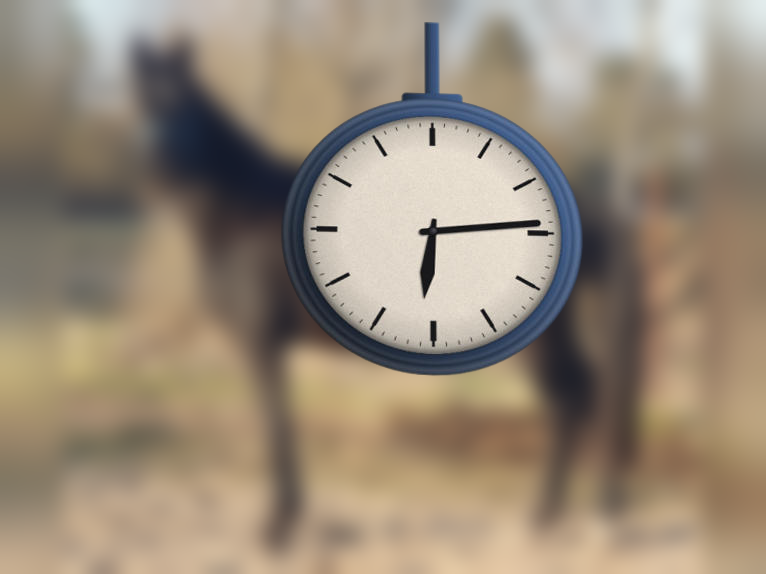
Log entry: 6:14
